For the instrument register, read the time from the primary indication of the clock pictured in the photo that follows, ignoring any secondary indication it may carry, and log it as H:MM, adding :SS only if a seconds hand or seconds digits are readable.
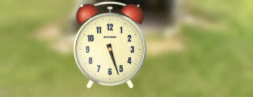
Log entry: 5:27
